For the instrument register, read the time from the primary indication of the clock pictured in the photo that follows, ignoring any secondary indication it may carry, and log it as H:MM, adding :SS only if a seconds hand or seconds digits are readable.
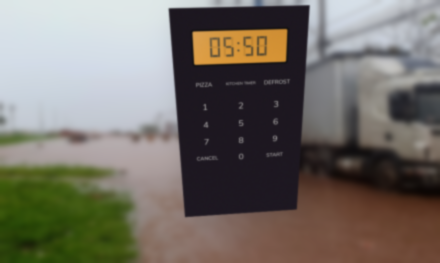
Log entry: 5:50
